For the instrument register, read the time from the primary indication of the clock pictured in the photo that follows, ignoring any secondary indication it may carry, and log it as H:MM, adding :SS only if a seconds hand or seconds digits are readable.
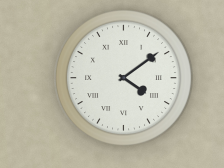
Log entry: 4:09
